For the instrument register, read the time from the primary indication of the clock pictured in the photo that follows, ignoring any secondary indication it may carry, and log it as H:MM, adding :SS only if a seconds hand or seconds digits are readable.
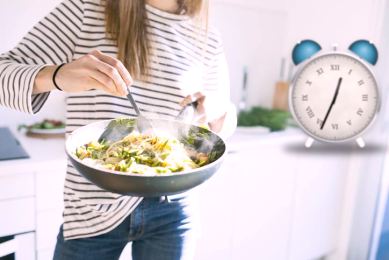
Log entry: 12:34
